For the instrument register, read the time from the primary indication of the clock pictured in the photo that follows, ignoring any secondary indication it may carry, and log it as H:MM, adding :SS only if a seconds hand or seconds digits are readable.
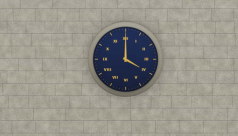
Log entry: 4:00
